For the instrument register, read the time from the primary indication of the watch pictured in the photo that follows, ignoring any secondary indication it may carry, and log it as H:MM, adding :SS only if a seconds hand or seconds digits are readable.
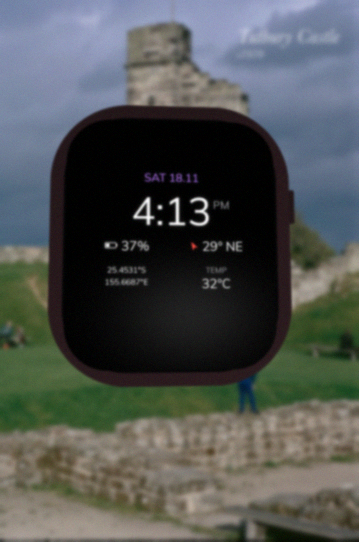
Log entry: 4:13
